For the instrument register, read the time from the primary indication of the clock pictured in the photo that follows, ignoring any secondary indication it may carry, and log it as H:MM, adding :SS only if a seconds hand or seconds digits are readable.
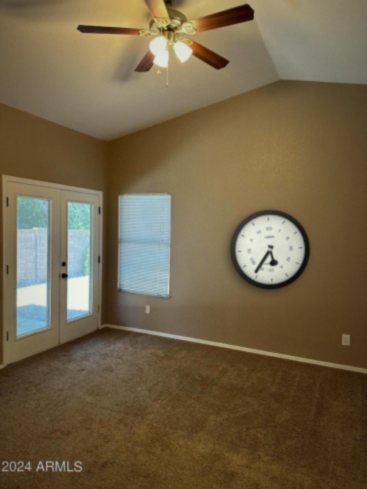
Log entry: 5:36
